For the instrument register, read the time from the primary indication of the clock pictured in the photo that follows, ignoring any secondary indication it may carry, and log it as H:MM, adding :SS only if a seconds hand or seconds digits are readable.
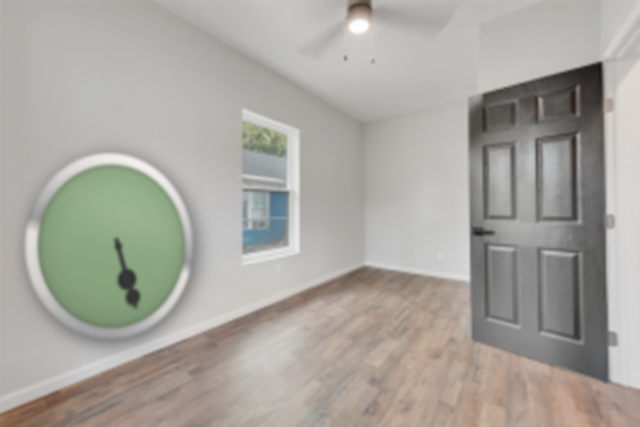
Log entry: 5:27
